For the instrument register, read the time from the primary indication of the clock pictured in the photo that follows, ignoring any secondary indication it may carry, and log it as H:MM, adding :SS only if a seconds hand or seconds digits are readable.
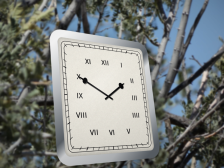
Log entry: 1:50
